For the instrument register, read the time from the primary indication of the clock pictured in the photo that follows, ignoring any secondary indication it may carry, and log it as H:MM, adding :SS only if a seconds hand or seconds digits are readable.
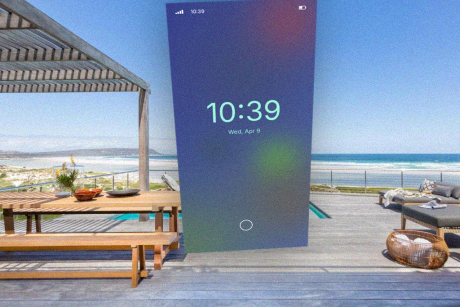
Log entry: 10:39
